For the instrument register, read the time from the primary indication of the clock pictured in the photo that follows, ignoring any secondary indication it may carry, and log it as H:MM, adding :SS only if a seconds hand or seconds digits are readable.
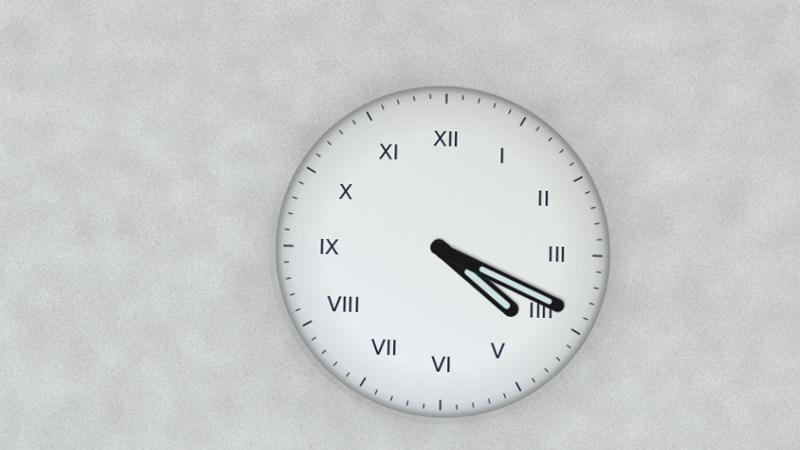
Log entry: 4:19
